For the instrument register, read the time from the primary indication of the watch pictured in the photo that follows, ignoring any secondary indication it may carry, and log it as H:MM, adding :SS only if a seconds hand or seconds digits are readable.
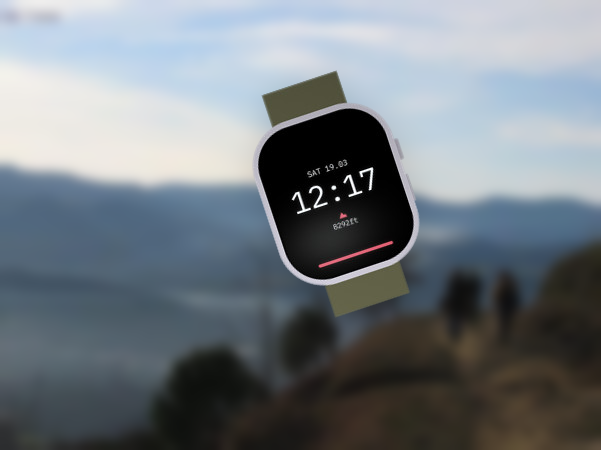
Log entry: 12:17
